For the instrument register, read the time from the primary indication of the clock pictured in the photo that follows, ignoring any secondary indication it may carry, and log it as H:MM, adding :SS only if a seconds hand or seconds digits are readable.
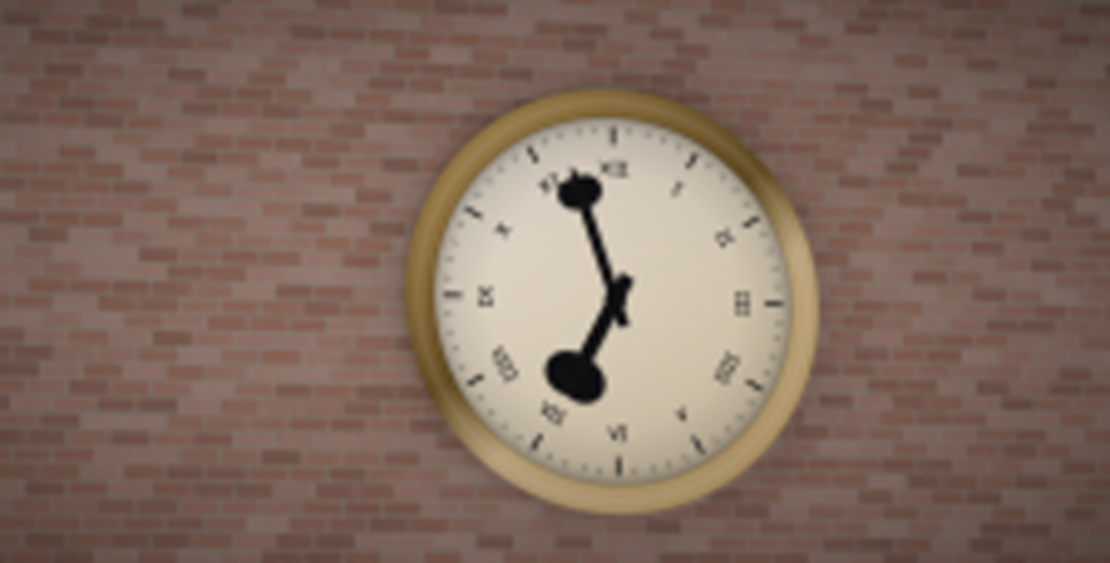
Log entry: 6:57
